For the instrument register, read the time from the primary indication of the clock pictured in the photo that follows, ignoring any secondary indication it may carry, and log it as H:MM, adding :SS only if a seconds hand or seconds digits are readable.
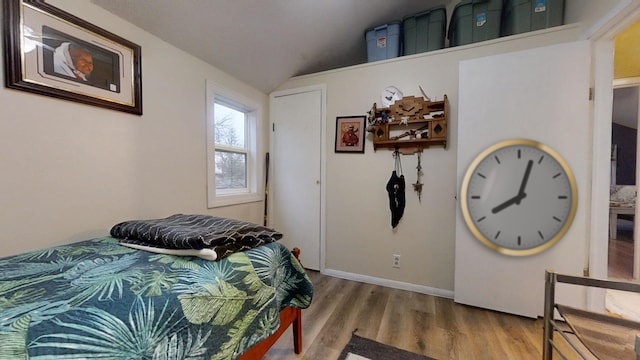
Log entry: 8:03
